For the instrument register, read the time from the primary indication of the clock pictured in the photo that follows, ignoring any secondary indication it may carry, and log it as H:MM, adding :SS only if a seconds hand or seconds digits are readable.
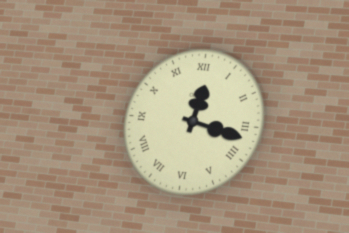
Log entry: 12:17
